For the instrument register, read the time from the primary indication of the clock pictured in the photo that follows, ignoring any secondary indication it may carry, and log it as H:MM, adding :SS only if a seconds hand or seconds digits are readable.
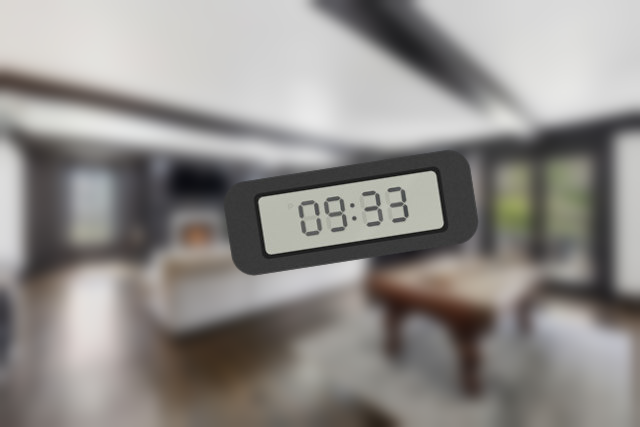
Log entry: 9:33
